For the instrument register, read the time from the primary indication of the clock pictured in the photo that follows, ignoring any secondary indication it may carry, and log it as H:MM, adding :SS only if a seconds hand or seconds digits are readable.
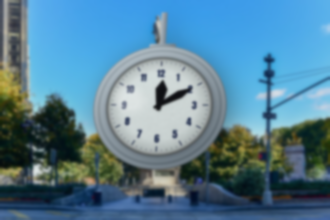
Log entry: 12:10
